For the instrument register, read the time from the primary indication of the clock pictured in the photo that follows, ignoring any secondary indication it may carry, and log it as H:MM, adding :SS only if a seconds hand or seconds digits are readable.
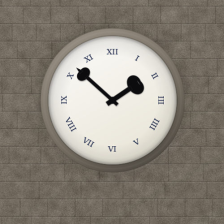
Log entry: 1:52
